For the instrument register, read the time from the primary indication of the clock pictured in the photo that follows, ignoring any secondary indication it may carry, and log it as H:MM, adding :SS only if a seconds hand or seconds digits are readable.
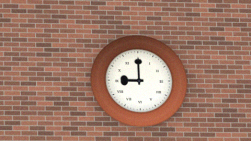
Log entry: 9:00
